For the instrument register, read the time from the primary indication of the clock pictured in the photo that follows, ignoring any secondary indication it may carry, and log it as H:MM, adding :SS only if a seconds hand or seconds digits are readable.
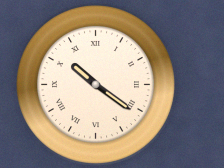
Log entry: 10:21
